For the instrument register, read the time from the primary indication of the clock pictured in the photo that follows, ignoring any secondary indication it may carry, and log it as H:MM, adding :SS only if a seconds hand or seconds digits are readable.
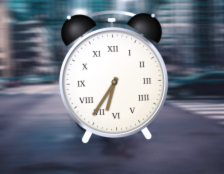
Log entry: 6:36
